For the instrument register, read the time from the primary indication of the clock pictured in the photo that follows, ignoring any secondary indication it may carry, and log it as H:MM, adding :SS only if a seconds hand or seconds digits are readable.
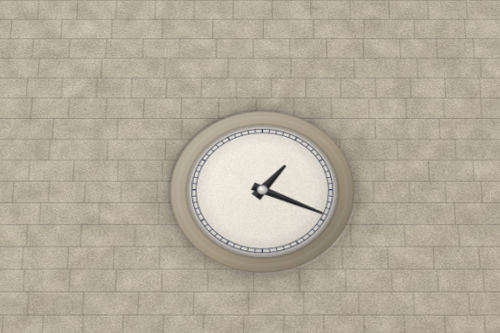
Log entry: 1:19
